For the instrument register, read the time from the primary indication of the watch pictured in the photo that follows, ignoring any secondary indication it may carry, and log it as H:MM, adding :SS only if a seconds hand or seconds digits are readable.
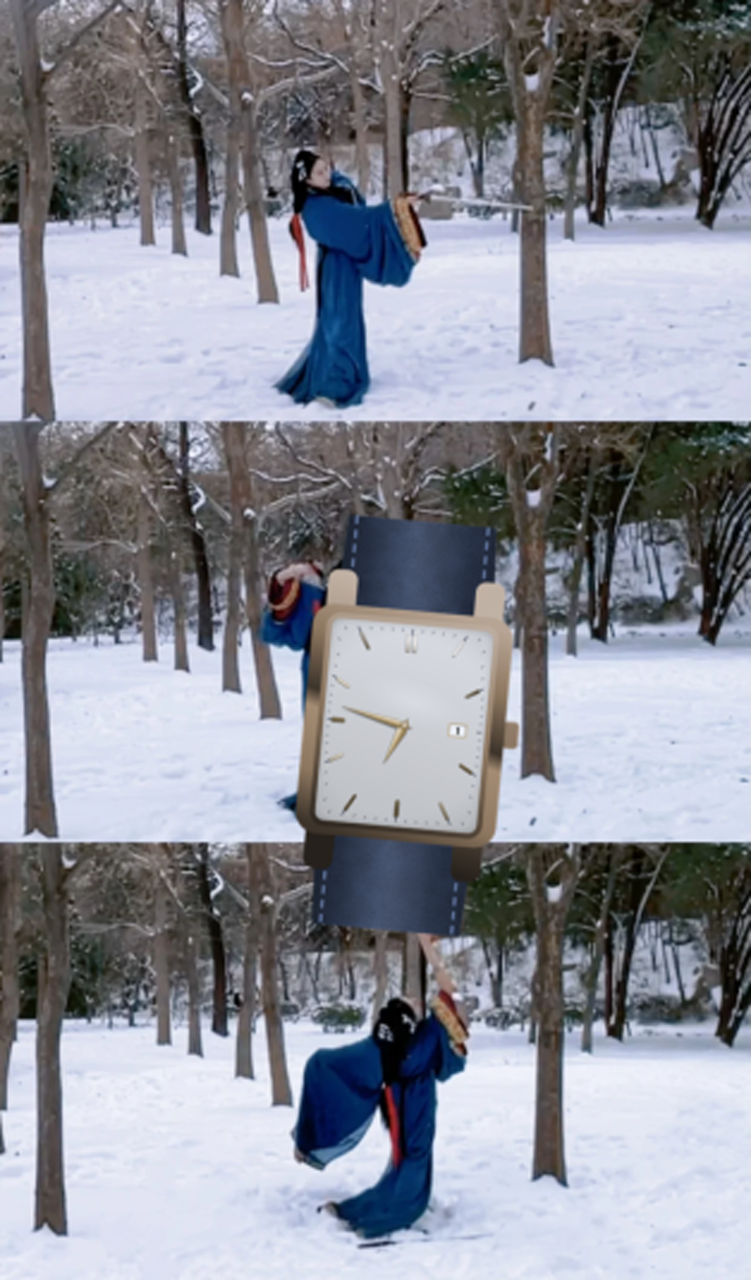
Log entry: 6:47
